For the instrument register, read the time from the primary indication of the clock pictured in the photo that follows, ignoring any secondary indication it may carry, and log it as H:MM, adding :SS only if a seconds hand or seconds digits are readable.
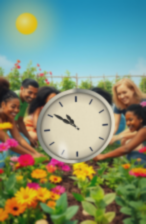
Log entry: 10:51
